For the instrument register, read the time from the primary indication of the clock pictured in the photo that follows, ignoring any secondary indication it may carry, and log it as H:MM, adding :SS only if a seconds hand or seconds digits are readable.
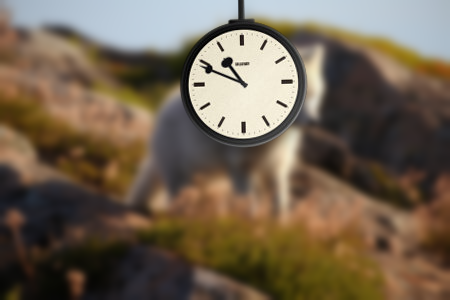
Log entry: 10:49
